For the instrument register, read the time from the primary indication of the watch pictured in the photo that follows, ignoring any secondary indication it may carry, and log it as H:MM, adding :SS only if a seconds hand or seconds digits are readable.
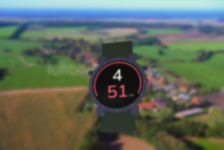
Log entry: 4:51
